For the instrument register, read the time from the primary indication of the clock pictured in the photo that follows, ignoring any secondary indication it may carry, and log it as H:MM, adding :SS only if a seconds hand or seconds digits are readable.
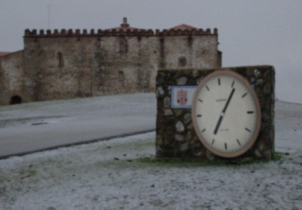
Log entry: 7:06
